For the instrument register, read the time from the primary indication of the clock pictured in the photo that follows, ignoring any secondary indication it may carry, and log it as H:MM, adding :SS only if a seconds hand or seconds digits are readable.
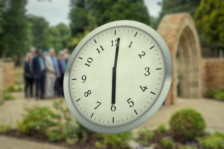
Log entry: 6:01
